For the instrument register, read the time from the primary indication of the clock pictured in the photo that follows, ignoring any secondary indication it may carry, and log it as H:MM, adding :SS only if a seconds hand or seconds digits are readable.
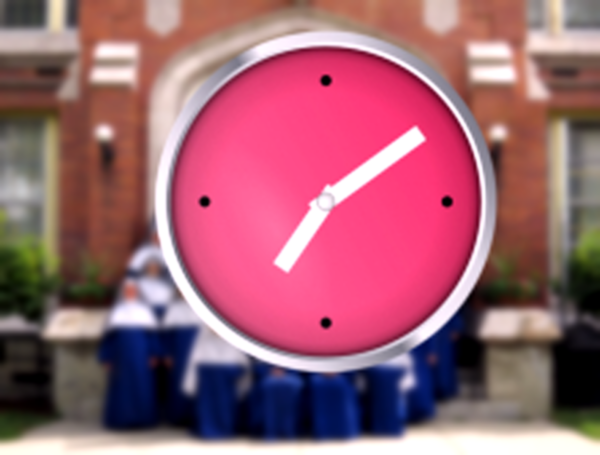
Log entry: 7:09
